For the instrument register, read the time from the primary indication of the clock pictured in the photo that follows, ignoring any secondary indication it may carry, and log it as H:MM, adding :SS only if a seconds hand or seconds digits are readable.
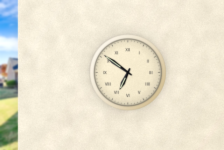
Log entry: 6:51
